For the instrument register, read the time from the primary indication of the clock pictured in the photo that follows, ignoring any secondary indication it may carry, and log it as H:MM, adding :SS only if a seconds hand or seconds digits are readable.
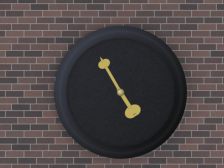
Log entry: 4:55
